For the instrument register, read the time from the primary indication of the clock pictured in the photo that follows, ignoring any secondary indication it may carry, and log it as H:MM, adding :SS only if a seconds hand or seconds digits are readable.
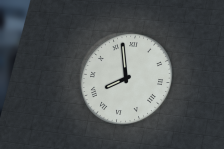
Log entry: 7:57
